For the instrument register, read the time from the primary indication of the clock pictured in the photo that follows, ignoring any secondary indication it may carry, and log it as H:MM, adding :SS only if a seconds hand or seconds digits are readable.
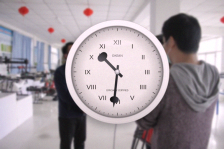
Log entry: 10:31
